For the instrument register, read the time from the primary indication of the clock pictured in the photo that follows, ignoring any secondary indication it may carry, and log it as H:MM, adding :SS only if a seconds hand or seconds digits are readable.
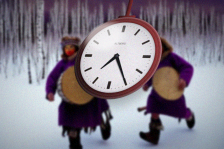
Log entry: 7:25
